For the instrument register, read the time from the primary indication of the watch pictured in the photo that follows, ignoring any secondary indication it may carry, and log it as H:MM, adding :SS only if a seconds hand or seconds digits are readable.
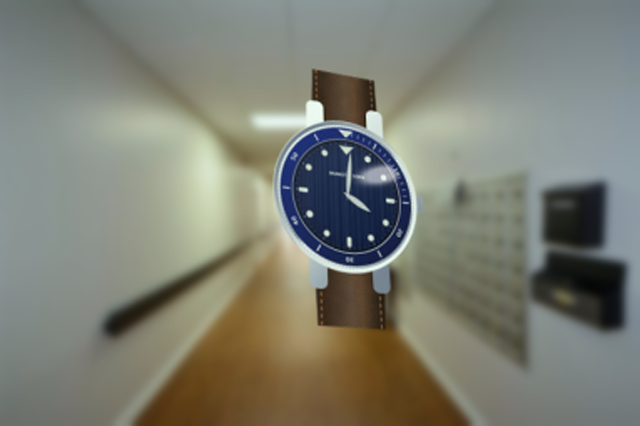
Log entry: 4:01
